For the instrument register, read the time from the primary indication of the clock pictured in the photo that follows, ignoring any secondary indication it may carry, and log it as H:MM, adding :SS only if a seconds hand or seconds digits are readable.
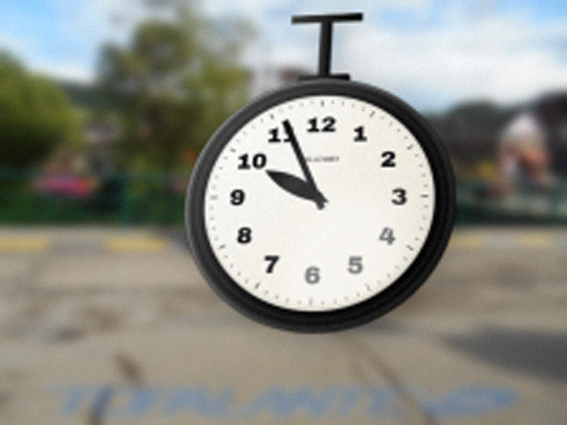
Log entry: 9:56
